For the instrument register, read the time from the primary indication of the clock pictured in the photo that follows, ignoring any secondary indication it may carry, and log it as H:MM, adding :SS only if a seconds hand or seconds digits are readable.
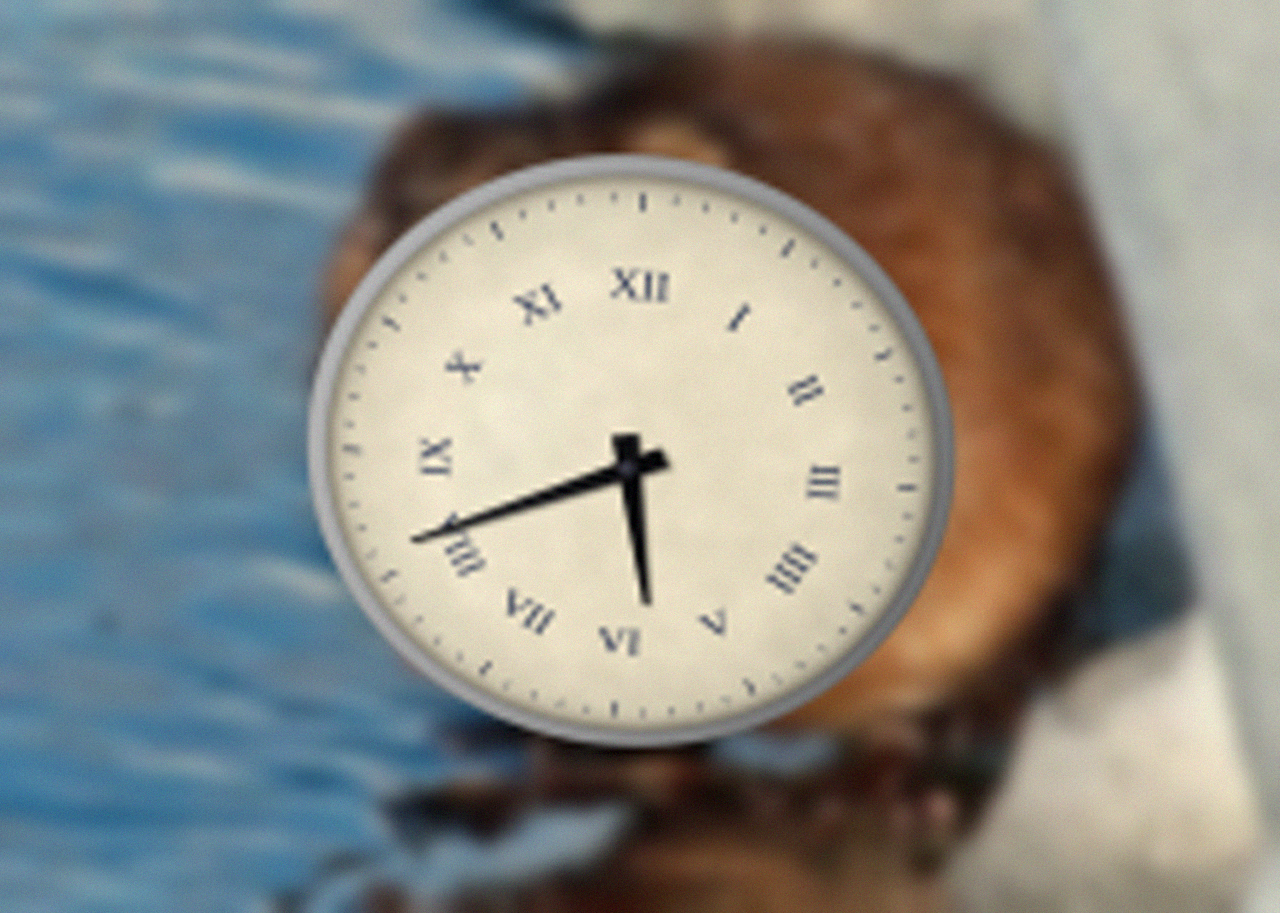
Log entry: 5:41
